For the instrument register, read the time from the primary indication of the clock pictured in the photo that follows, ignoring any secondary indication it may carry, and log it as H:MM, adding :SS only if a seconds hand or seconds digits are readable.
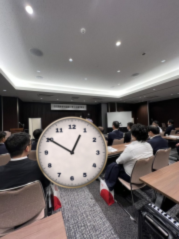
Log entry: 12:50
